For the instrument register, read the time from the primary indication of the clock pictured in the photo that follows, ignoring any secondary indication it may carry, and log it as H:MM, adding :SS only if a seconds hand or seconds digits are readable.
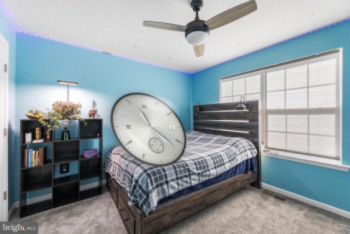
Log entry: 11:23
